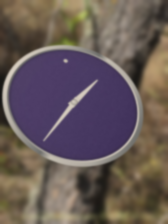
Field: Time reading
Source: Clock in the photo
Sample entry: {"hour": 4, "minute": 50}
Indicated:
{"hour": 1, "minute": 37}
